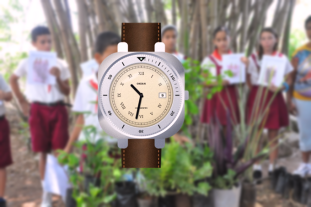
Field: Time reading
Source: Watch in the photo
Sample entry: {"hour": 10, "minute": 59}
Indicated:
{"hour": 10, "minute": 32}
